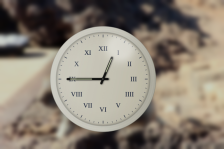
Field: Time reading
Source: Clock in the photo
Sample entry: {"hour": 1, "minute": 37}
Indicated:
{"hour": 12, "minute": 45}
